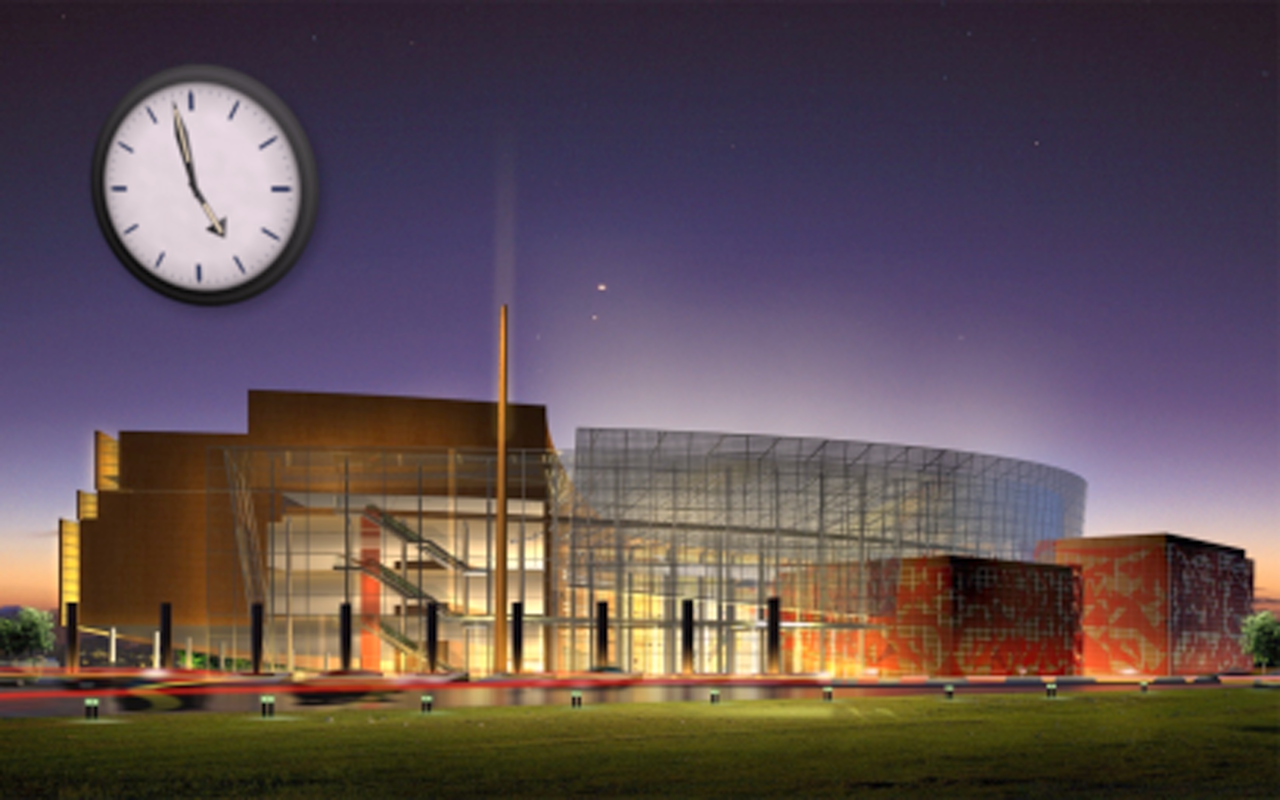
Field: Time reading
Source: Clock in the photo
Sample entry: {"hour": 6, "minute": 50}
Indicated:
{"hour": 4, "minute": 58}
